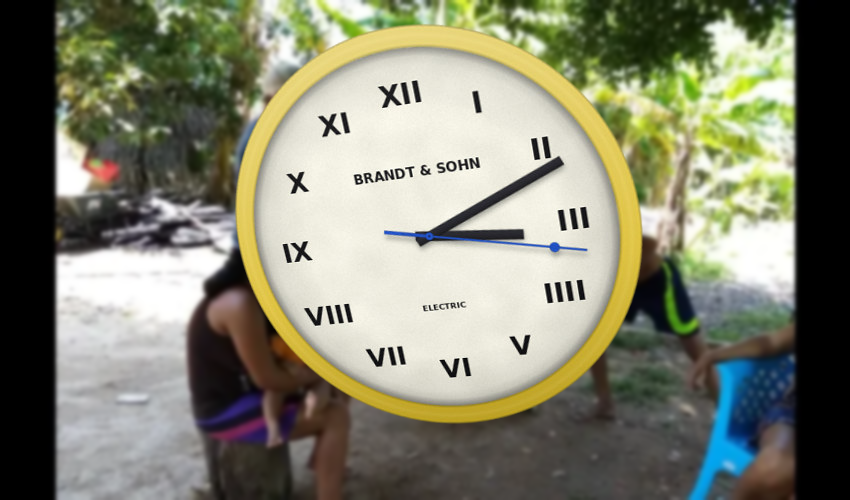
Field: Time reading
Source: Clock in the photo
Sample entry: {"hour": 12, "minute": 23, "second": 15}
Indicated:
{"hour": 3, "minute": 11, "second": 17}
